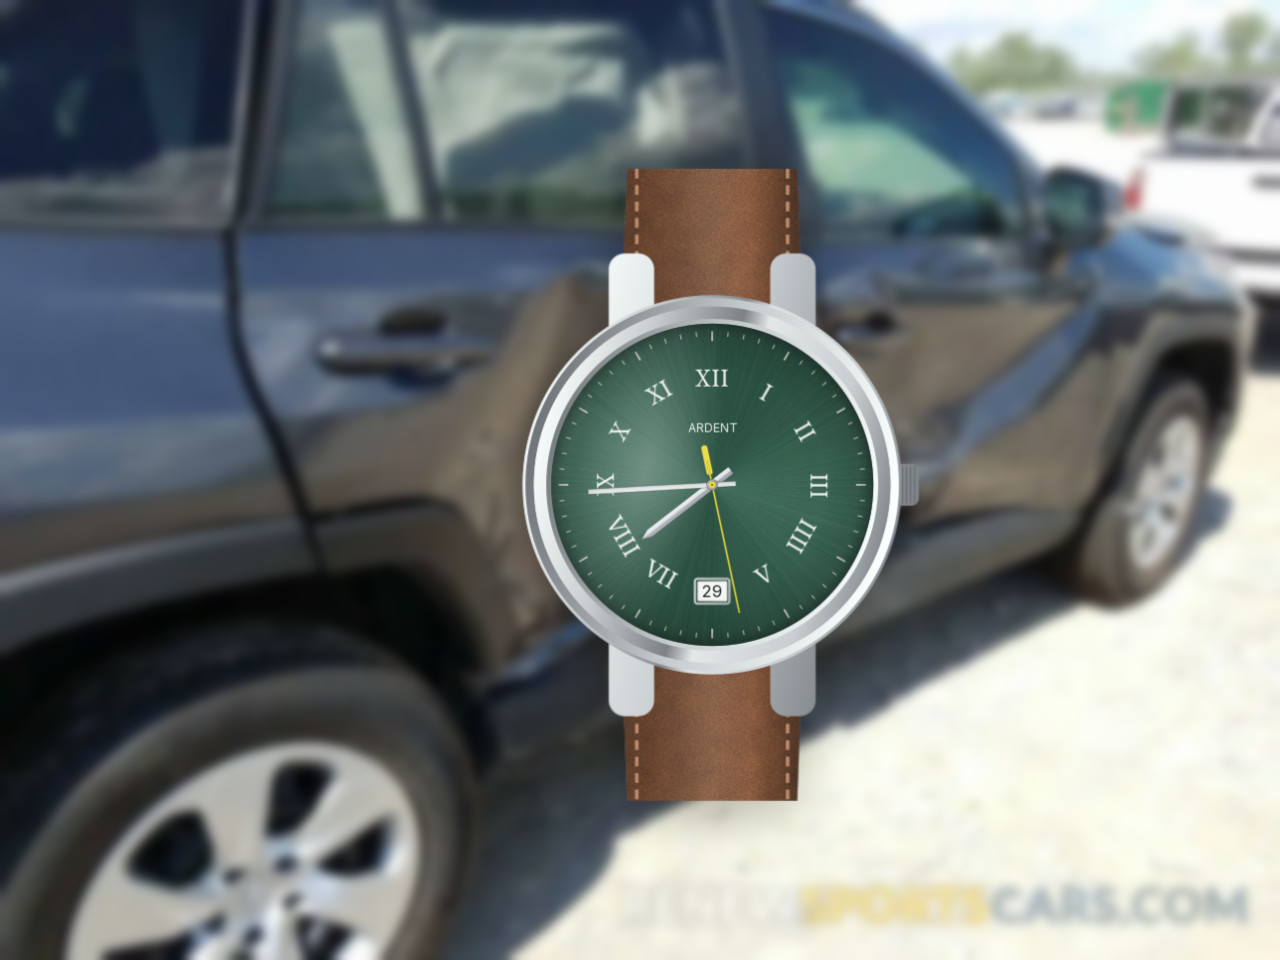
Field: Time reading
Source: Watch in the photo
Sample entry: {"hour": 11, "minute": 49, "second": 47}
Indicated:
{"hour": 7, "minute": 44, "second": 28}
